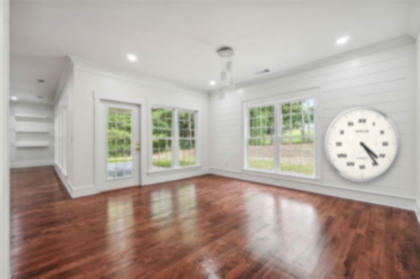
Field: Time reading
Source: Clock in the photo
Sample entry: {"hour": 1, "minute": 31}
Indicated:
{"hour": 4, "minute": 24}
